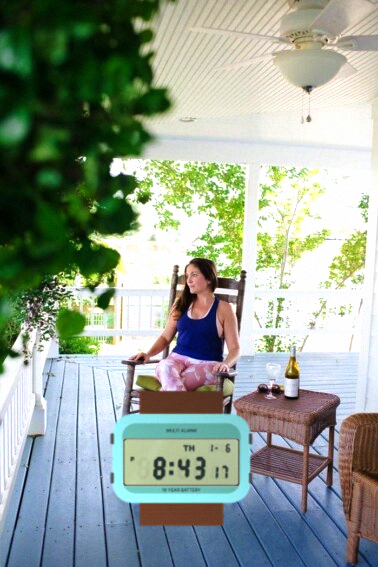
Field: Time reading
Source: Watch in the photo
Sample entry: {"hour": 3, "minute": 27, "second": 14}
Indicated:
{"hour": 8, "minute": 43, "second": 17}
